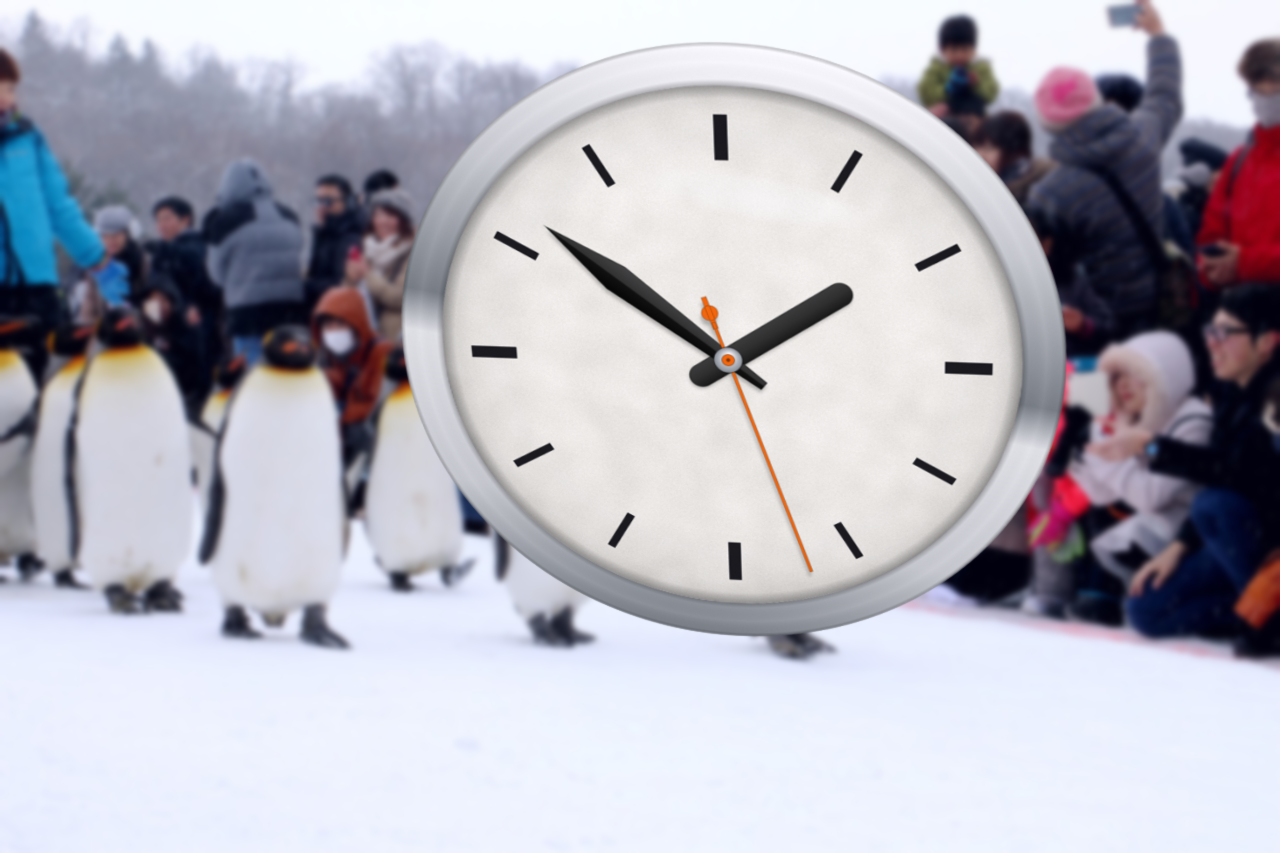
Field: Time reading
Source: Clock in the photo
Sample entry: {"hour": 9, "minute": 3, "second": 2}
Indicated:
{"hour": 1, "minute": 51, "second": 27}
